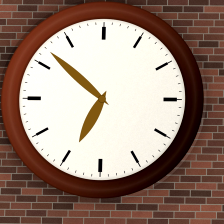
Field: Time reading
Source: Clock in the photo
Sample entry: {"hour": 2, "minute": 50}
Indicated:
{"hour": 6, "minute": 52}
